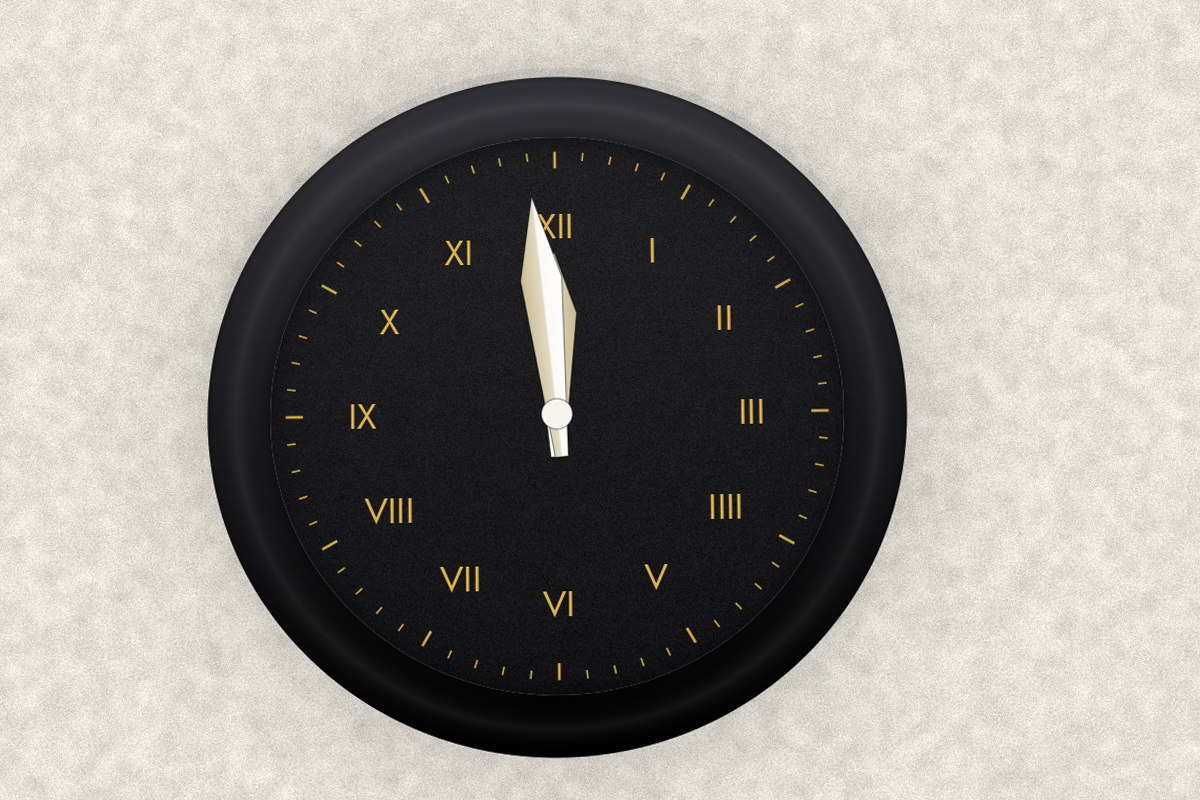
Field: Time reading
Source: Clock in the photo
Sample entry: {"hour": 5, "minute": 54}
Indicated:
{"hour": 11, "minute": 59}
